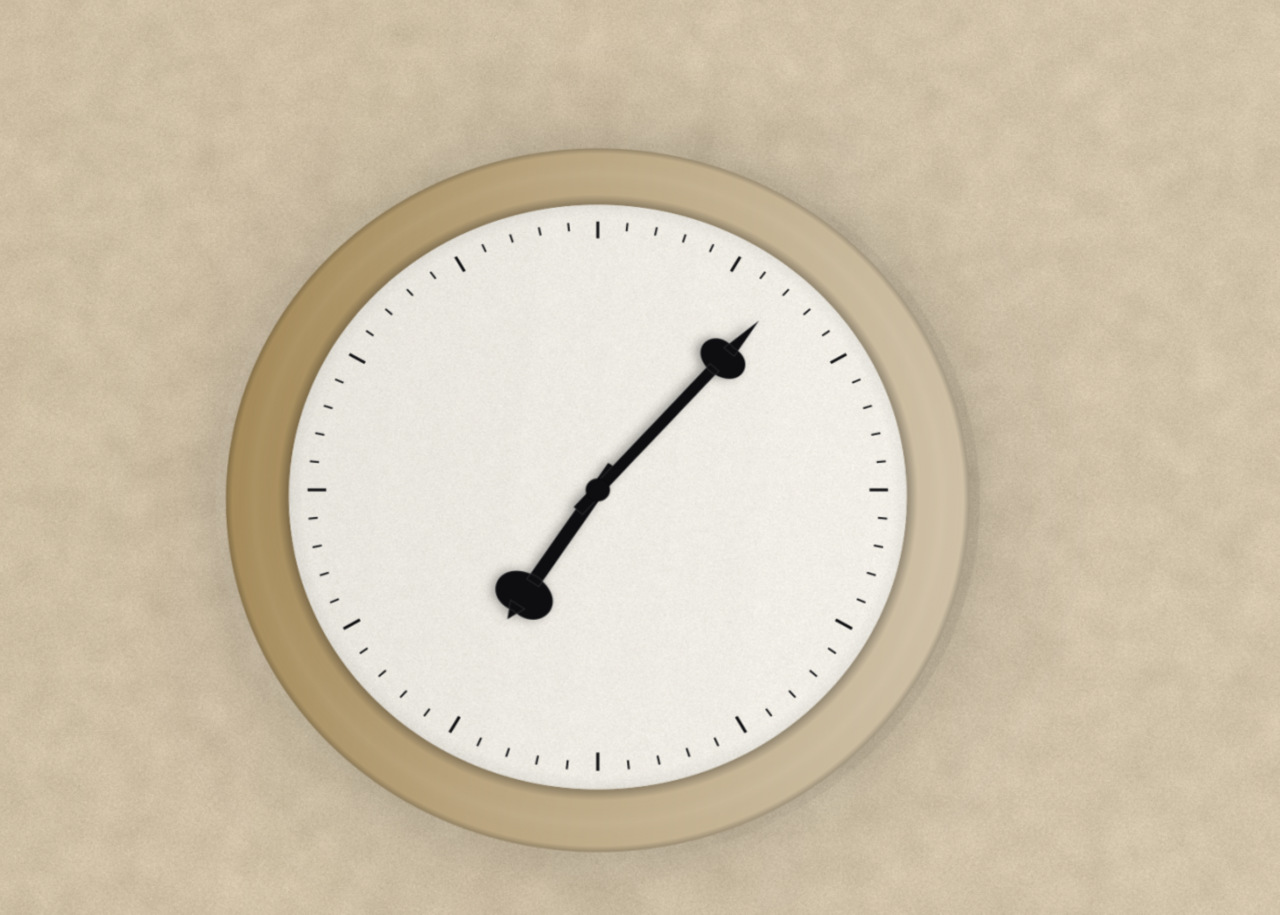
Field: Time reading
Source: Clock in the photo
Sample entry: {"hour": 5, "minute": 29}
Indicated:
{"hour": 7, "minute": 7}
